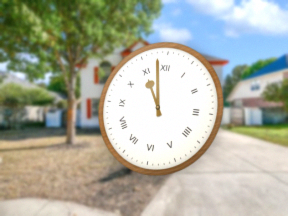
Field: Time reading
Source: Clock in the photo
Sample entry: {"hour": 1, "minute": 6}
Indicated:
{"hour": 10, "minute": 58}
